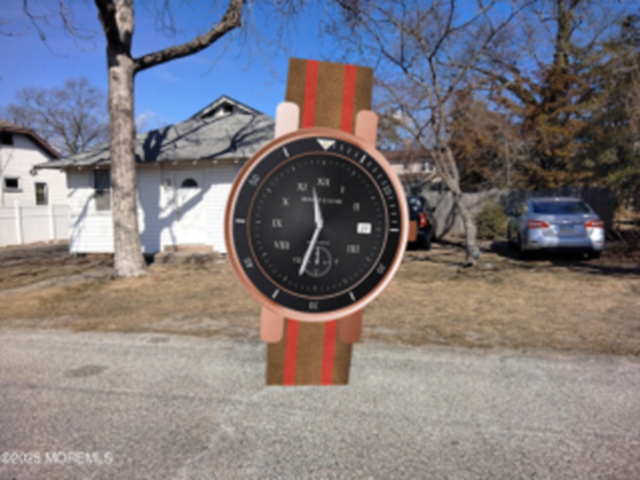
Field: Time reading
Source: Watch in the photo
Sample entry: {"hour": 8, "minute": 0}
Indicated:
{"hour": 11, "minute": 33}
